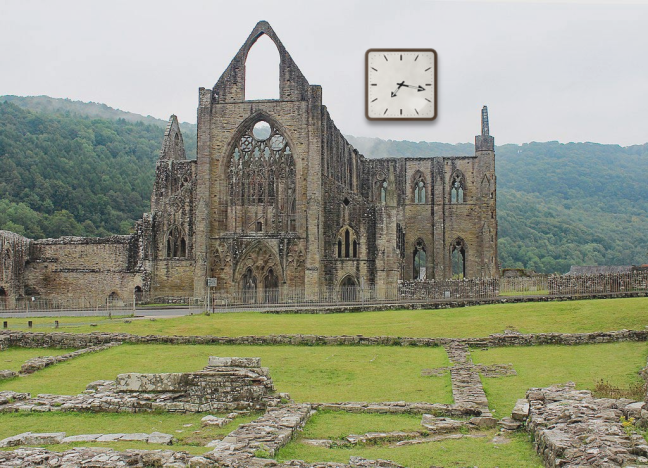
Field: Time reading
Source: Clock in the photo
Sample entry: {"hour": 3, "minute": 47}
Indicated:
{"hour": 7, "minute": 17}
